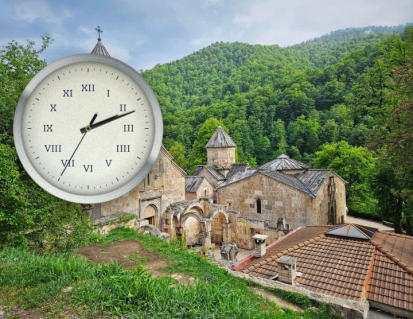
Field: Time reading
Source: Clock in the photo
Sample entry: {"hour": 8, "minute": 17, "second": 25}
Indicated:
{"hour": 2, "minute": 11, "second": 35}
